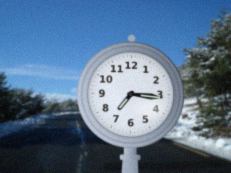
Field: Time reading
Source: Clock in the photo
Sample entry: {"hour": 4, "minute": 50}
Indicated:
{"hour": 7, "minute": 16}
